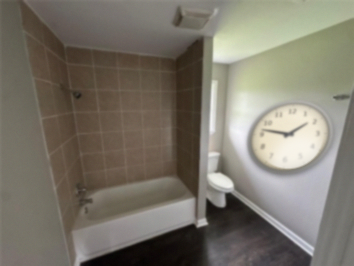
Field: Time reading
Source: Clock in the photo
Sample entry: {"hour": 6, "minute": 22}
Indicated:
{"hour": 1, "minute": 47}
